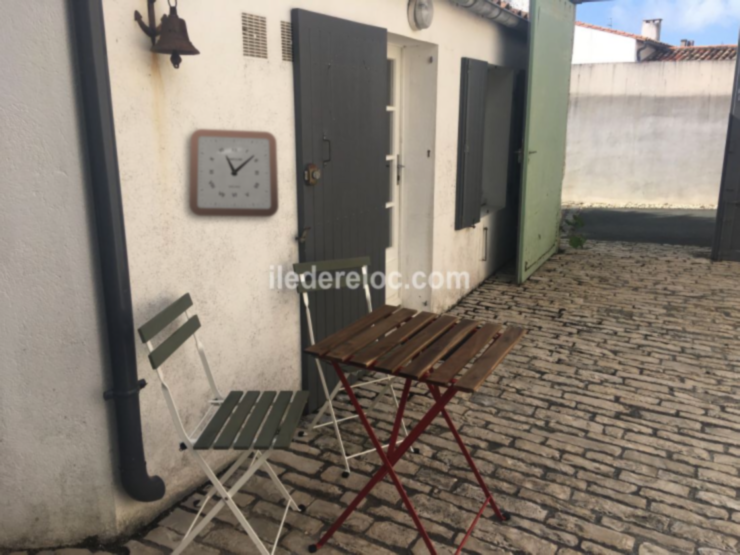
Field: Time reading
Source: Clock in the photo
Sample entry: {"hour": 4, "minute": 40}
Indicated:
{"hour": 11, "minute": 8}
